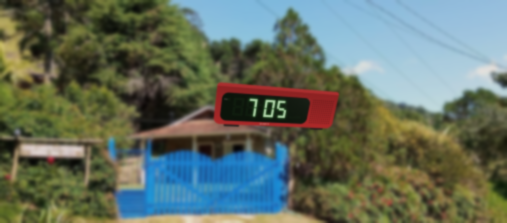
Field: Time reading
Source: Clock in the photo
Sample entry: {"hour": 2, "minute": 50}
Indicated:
{"hour": 7, "minute": 5}
